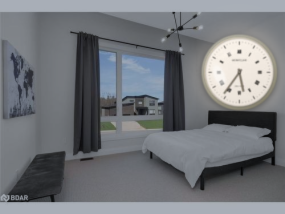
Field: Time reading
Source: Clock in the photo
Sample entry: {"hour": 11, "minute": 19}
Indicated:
{"hour": 5, "minute": 36}
